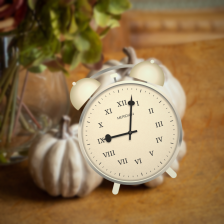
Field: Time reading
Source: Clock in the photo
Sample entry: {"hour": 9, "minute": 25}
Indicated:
{"hour": 9, "minute": 3}
